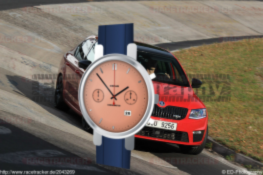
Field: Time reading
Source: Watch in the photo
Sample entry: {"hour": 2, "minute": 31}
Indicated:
{"hour": 1, "minute": 53}
